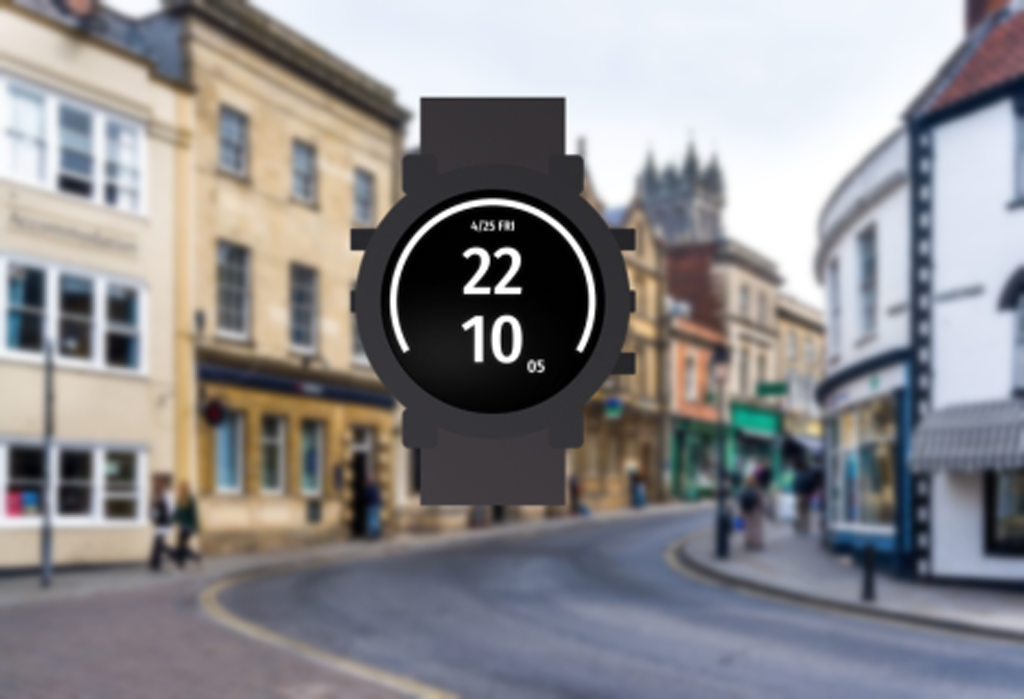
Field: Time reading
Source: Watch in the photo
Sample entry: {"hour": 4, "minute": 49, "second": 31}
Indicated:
{"hour": 22, "minute": 10, "second": 5}
